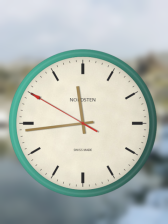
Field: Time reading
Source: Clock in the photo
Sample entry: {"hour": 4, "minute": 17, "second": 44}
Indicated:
{"hour": 11, "minute": 43, "second": 50}
